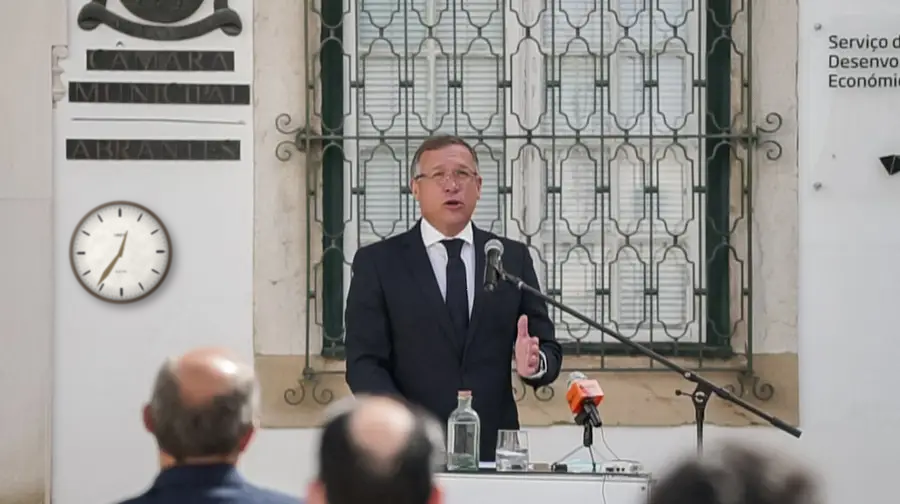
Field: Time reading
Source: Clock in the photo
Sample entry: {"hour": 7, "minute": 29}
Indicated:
{"hour": 12, "minute": 36}
